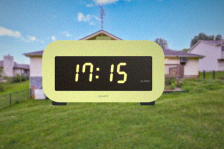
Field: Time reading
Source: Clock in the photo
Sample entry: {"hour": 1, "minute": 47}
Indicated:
{"hour": 17, "minute": 15}
